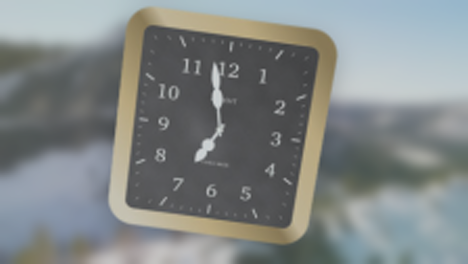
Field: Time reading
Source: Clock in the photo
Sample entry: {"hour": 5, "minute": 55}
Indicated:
{"hour": 6, "minute": 58}
